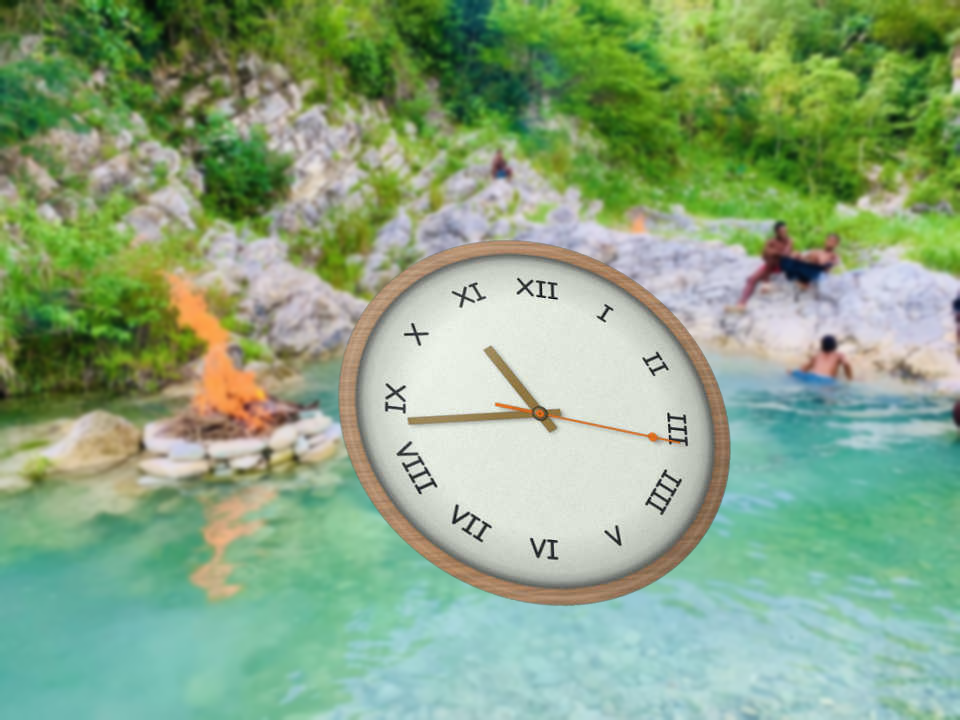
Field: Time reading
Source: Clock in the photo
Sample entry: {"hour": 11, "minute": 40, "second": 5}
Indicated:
{"hour": 10, "minute": 43, "second": 16}
